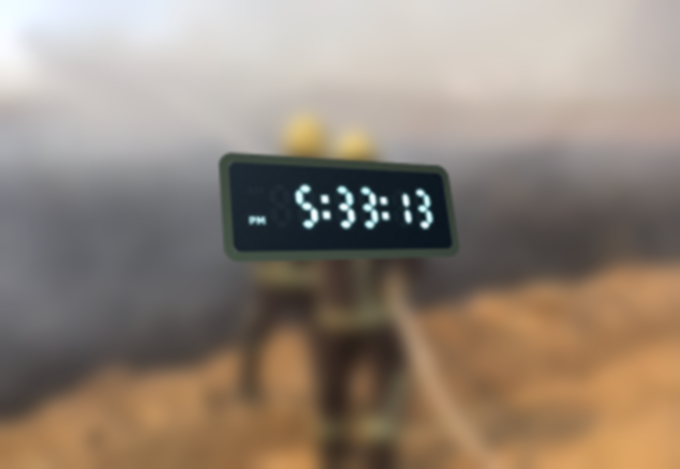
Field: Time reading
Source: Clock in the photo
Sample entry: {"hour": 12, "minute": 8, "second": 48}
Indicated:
{"hour": 5, "minute": 33, "second": 13}
